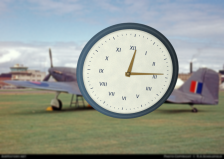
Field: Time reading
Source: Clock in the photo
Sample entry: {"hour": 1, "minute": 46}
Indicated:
{"hour": 12, "minute": 14}
